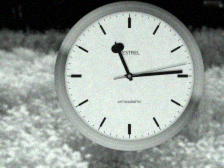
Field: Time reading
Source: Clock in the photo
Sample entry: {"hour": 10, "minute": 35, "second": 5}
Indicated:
{"hour": 11, "minute": 14, "second": 13}
